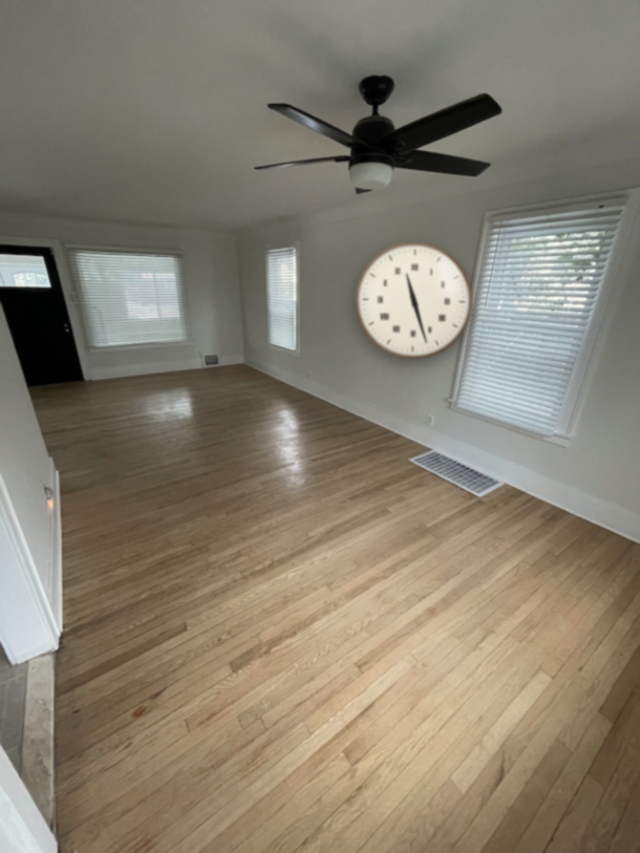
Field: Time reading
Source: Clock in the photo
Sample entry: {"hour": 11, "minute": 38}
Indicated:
{"hour": 11, "minute": 27}
